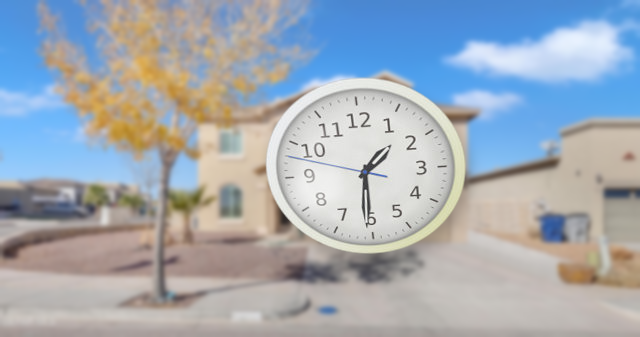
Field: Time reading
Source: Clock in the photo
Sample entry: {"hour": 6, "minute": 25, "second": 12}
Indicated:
{"hour": 1, "minute": 30, "second": 48}
